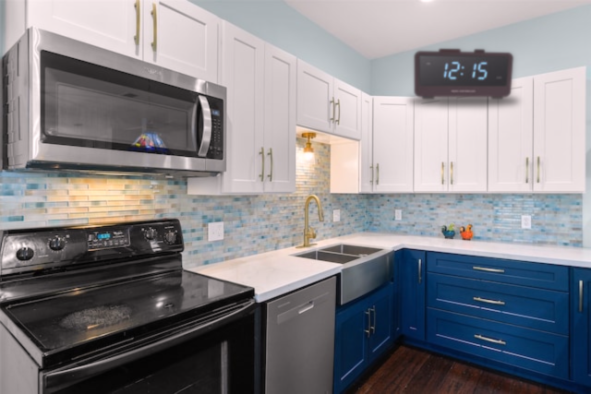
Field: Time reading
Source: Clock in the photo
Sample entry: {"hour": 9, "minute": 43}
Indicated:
{"hour": 12, "minute": 15}
